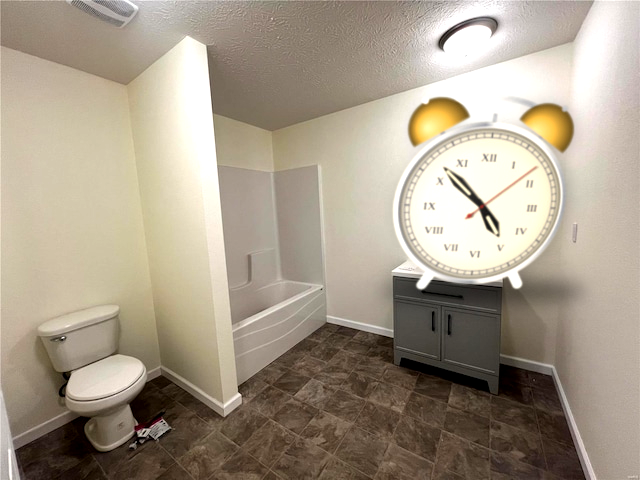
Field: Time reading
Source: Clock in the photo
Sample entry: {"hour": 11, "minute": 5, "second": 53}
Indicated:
{"hour": 4, "minute": 52, "second": 8}
